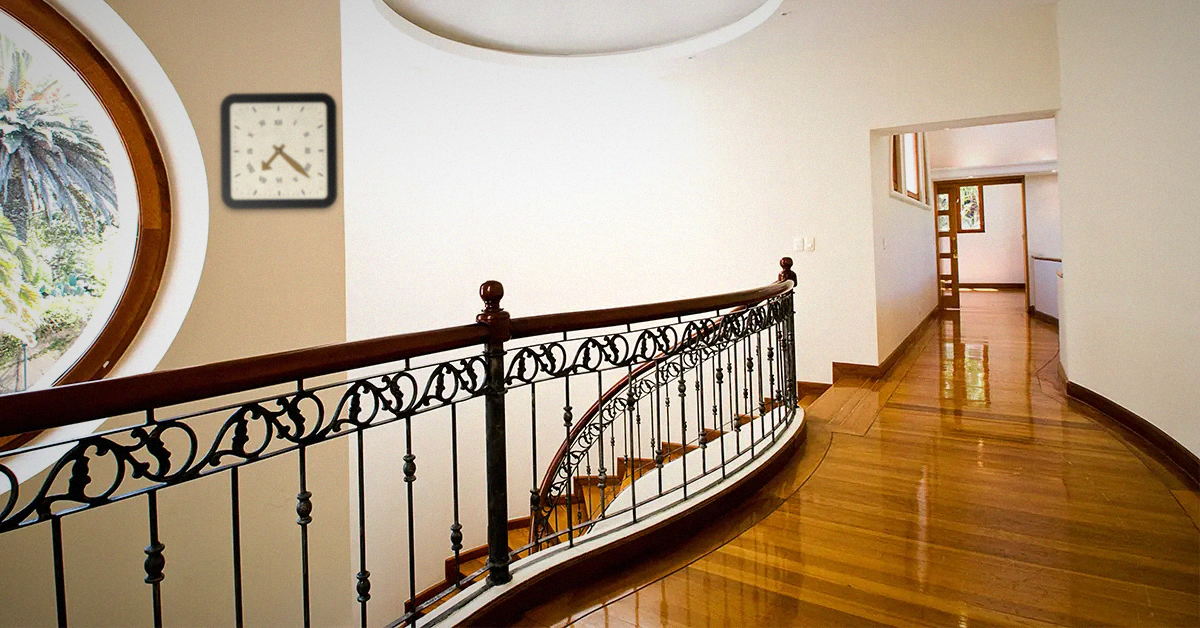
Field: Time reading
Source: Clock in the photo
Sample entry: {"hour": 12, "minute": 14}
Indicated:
{"hour": 7, "minute": 22}
